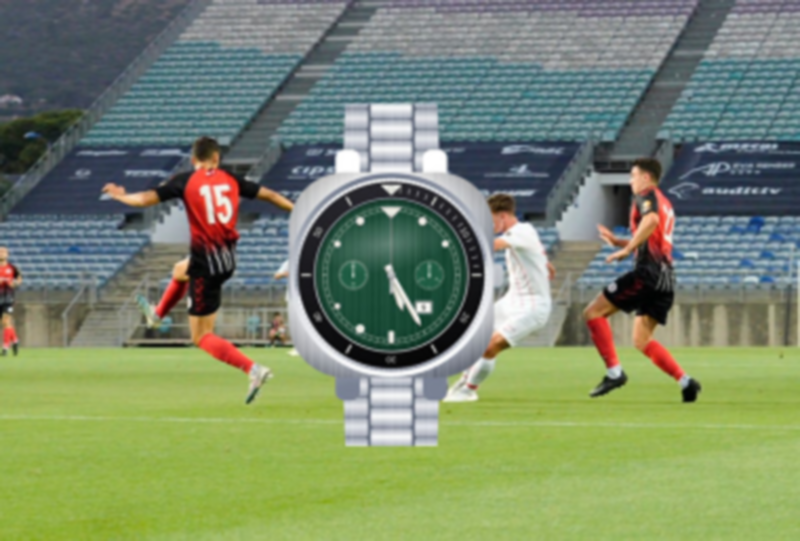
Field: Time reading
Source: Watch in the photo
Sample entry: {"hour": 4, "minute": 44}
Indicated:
{"hour": 5, "minute": 25}
